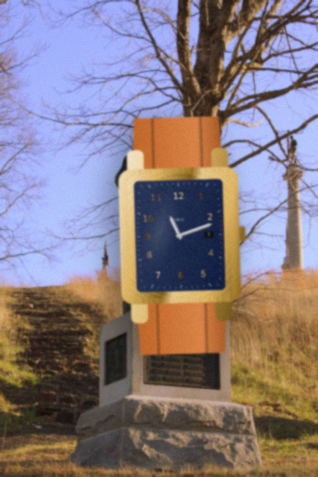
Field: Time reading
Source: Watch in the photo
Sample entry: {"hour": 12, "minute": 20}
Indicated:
{"hour": 11, "minute": 12}
